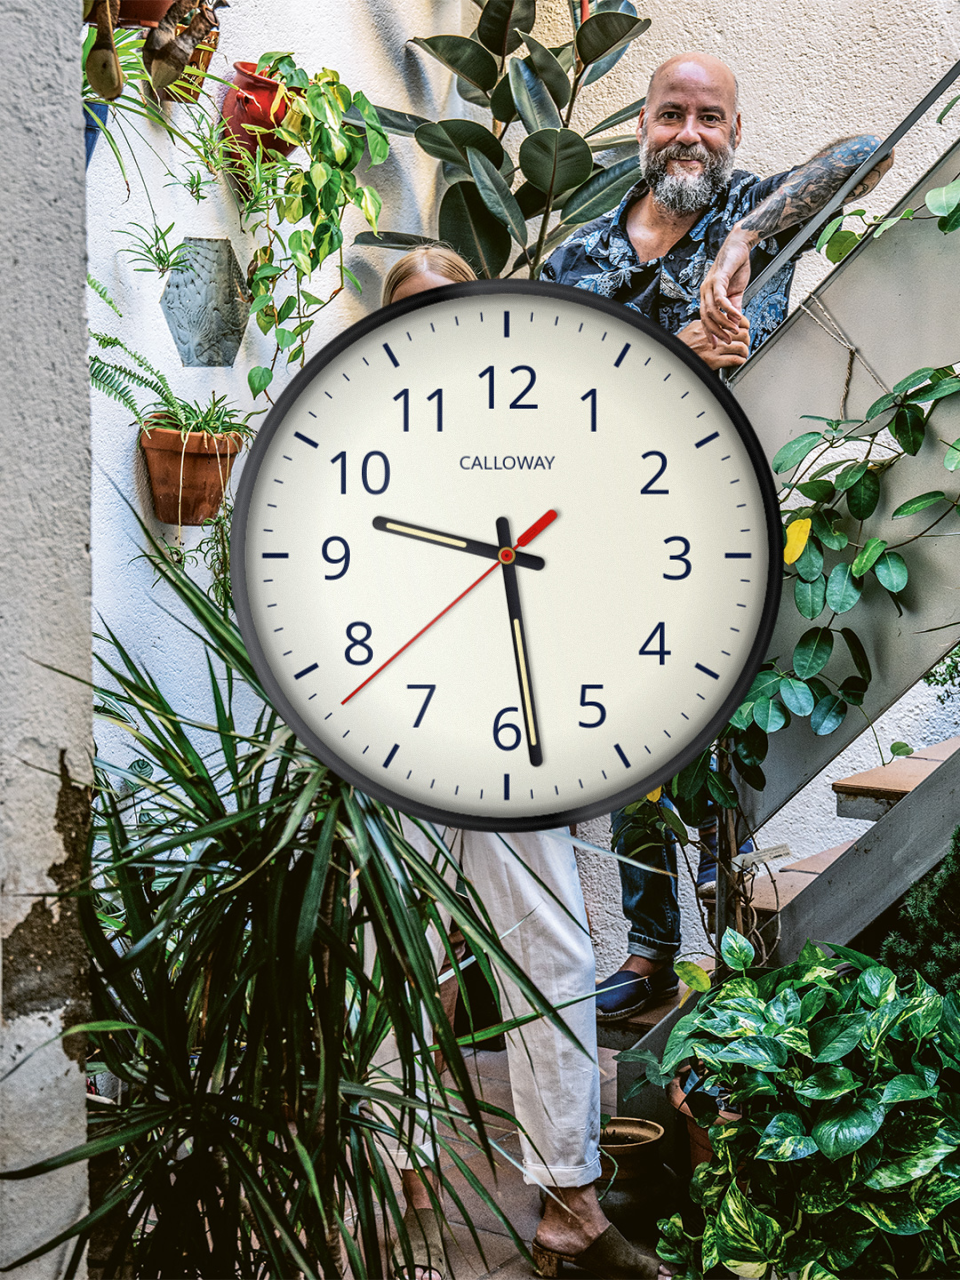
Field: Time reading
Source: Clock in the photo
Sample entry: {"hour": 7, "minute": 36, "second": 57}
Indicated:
{"hour": 9, "minute": 28, "second": 38}
